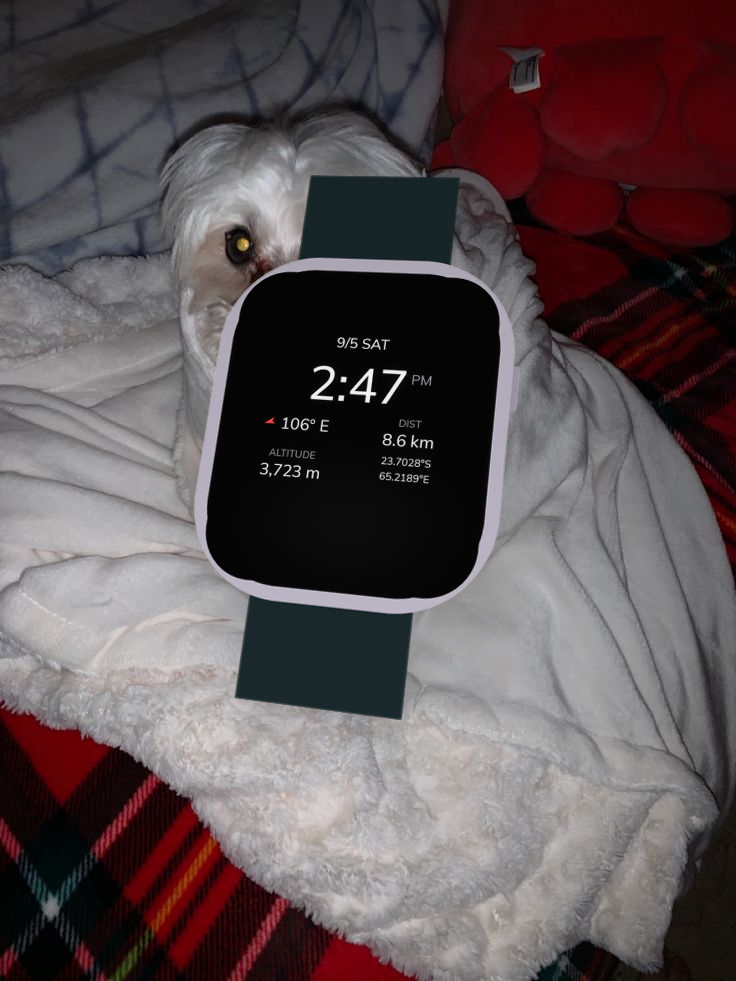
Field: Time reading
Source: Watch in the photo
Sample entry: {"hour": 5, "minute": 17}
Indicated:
{"hour": 2, "minute": 47}
